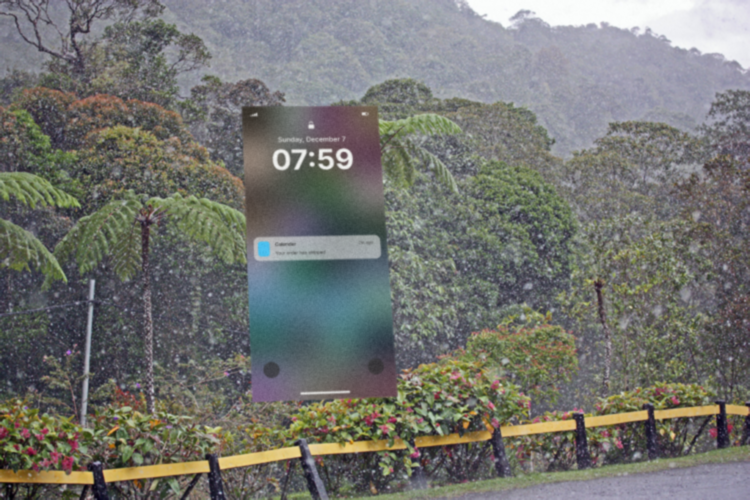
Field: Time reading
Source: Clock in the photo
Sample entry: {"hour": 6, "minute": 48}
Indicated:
{"hour": 7, "minute": 59}
